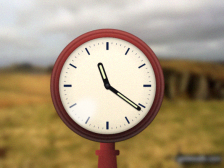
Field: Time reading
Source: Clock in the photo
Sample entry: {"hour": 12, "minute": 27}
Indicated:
{"hour": 11, "minute": 21}
